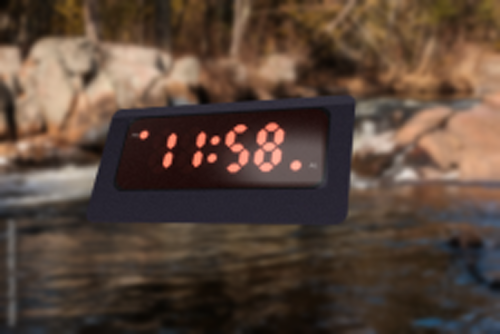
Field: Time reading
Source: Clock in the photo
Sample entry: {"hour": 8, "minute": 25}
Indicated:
{"hour": 11, "minute": 58}
